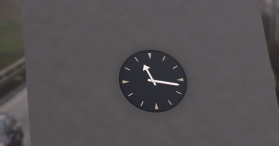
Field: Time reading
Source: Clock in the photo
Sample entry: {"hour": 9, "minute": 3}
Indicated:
{"hour": 11, "minute": 17}
